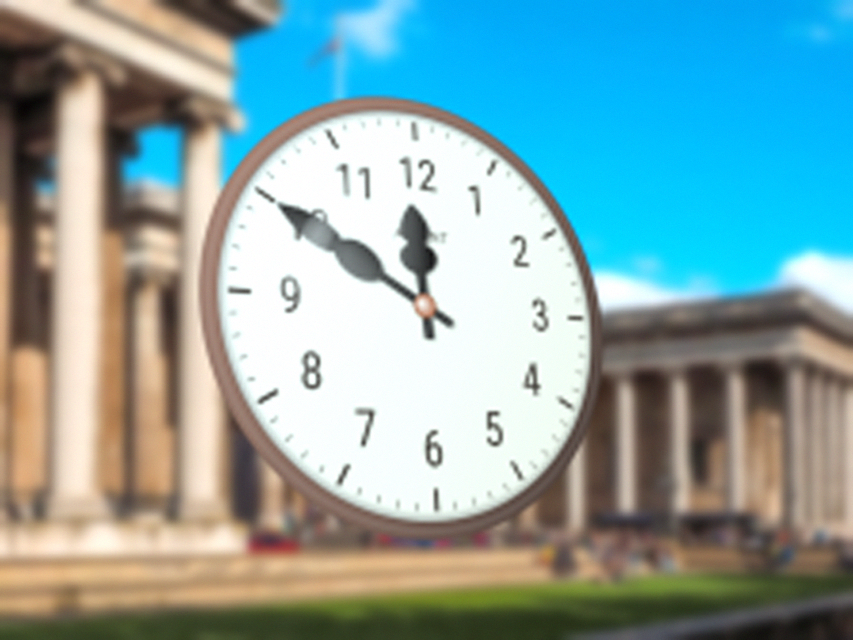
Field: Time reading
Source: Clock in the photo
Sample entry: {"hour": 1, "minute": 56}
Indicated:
{"hour": 11, "minute": 50}
